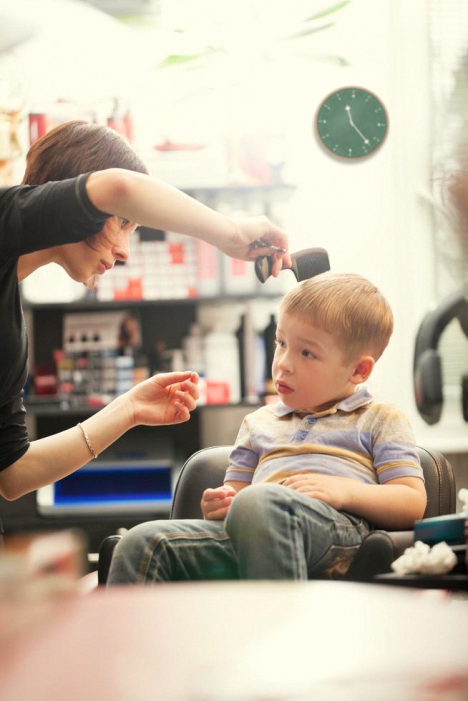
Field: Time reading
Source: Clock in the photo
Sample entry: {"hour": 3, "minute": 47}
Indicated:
{"hour": 11, "minute": 23}
